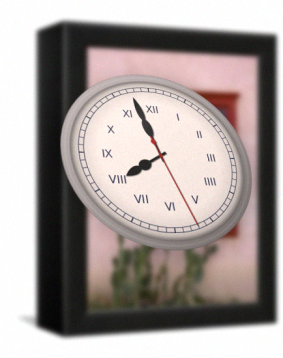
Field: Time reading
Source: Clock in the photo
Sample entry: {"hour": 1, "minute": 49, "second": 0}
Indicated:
{"hour": 7, "minute": 57, "second": 27}
